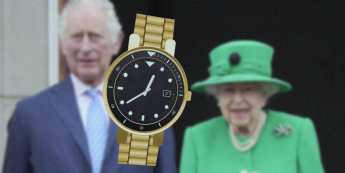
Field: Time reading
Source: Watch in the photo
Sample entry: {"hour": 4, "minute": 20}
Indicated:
{"hour": 12, "minute": 39}
